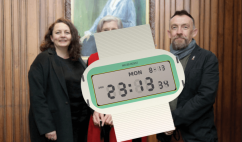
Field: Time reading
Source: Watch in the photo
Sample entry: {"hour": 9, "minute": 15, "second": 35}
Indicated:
{"hour": 23, "minute": 13, "second": 34}
